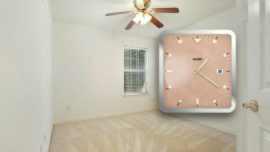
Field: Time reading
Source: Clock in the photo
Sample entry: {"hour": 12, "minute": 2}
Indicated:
{"hour": 1, "minute": 21}
